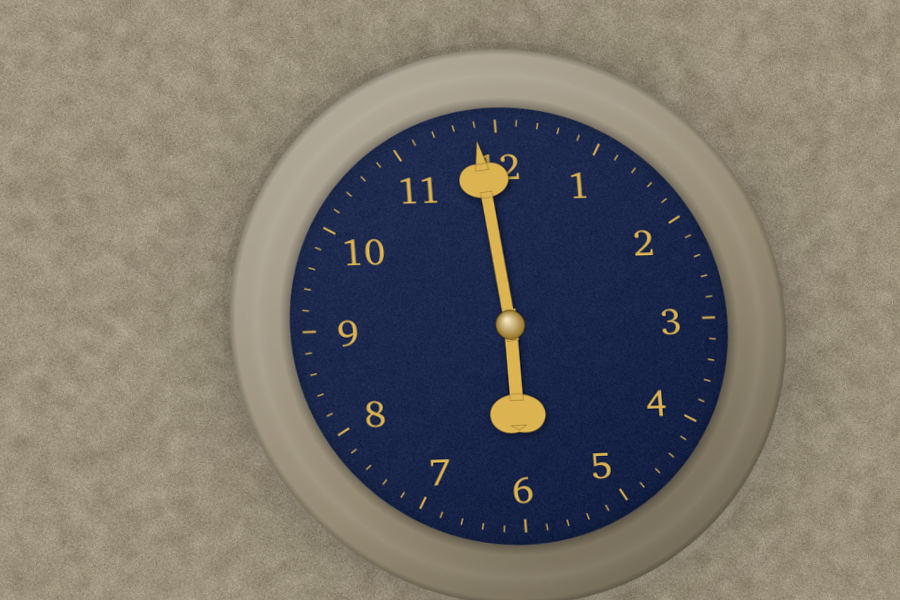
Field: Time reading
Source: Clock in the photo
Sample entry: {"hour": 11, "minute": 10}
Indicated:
{"hour": 5, "minute": 59}
